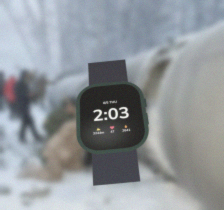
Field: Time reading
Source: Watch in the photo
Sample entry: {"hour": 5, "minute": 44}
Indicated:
{"hour": 2, "minute": 3}
